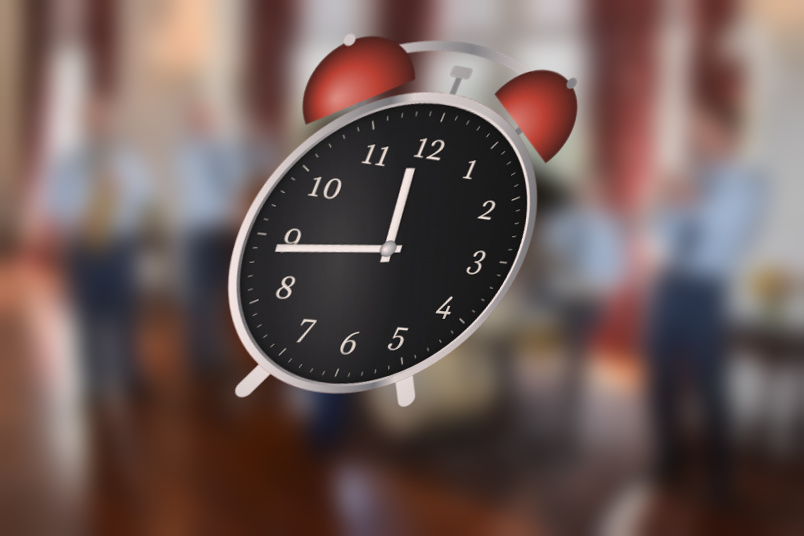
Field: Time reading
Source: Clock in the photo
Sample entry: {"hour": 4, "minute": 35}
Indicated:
{"hour": 11, "minute": 44}
